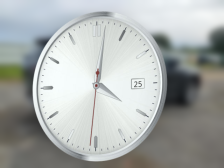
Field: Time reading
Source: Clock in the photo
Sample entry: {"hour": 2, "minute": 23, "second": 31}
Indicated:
{"hour": 4, "minute": 1, "second": 31}
